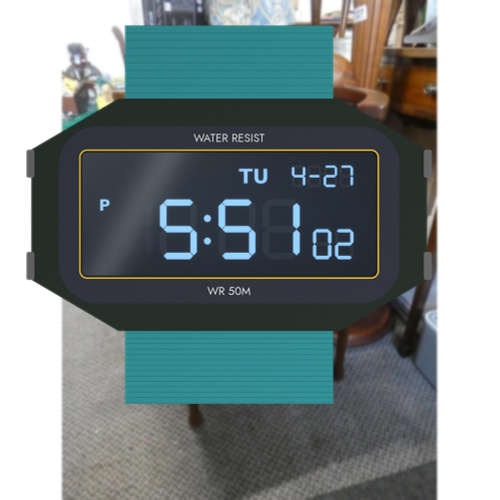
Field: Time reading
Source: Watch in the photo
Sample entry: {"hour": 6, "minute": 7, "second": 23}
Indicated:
{"hour": 5, "minute": 51, "second": 2}
